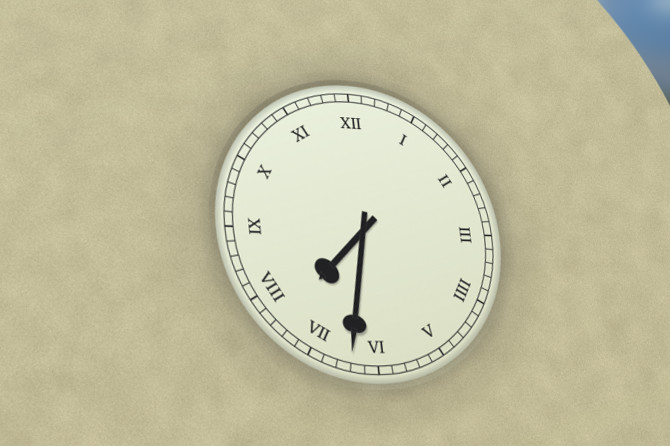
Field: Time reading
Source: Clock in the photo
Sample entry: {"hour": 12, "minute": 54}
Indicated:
{"hour": 7, "minute": 32}
